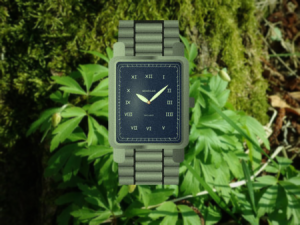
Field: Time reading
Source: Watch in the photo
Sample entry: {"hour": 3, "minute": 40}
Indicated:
{"hour": 10, "minute": 8}
